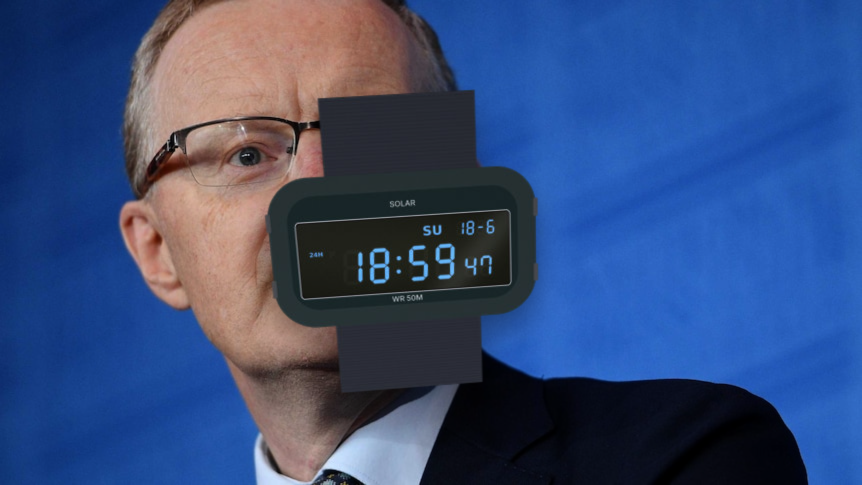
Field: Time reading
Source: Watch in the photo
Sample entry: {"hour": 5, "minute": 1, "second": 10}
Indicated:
{"hour": 18, "minute": 59, "second": 47}
